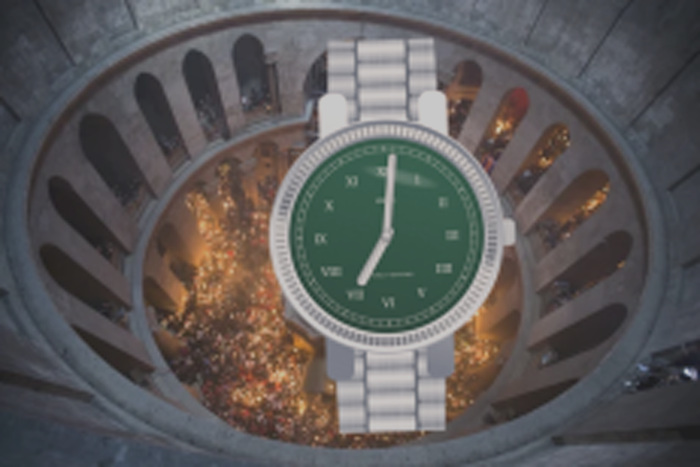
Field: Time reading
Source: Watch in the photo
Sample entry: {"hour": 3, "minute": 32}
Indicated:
{"hour": 7, "minute": 1}
